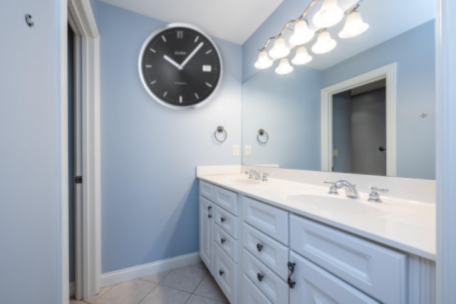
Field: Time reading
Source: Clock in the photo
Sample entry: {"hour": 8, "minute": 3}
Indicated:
{"hour": 10, "minute": 7}
